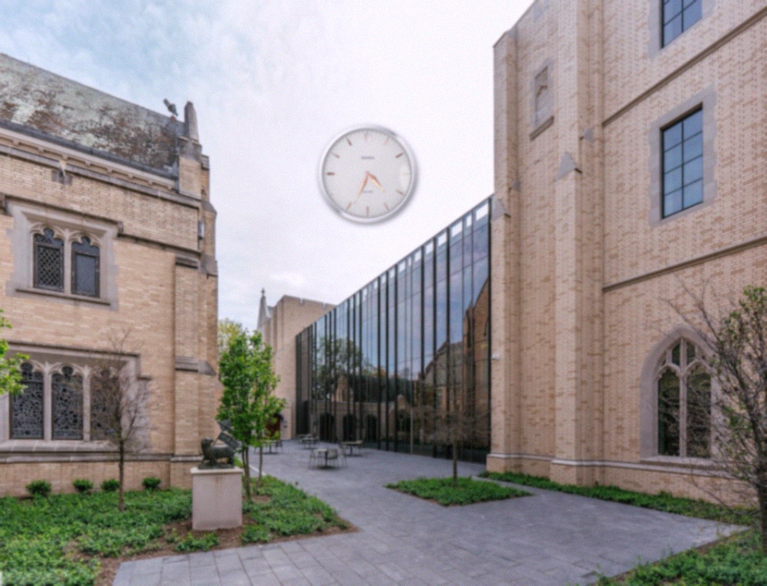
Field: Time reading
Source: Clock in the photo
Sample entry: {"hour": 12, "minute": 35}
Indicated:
{"hour": 4, "minute": 34}
